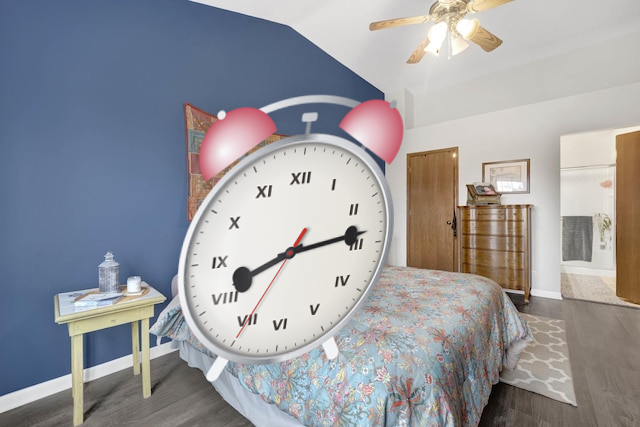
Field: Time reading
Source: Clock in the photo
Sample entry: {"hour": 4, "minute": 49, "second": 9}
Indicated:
{"hour": 8, "minute": 13, "second": 35}
